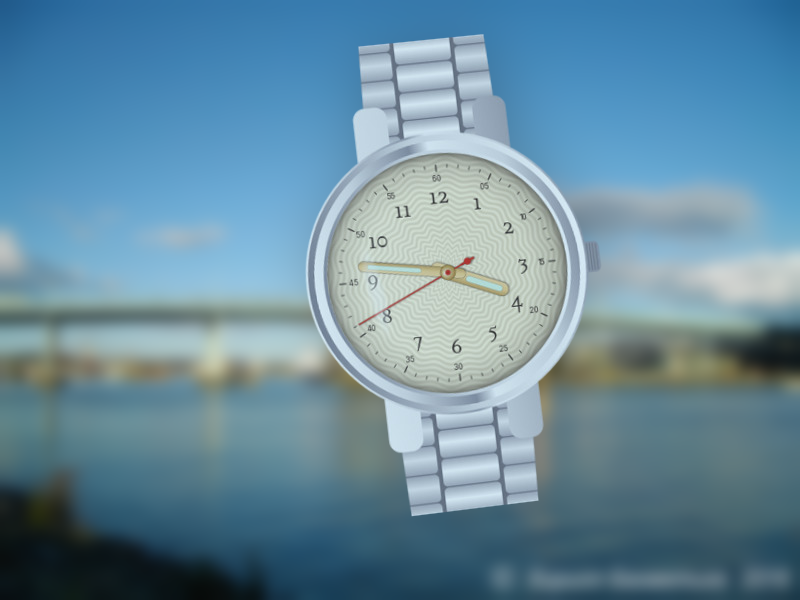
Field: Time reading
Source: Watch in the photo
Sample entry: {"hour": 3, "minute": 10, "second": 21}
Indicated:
{"hour": 3, "minute": 46, "second": 41}
